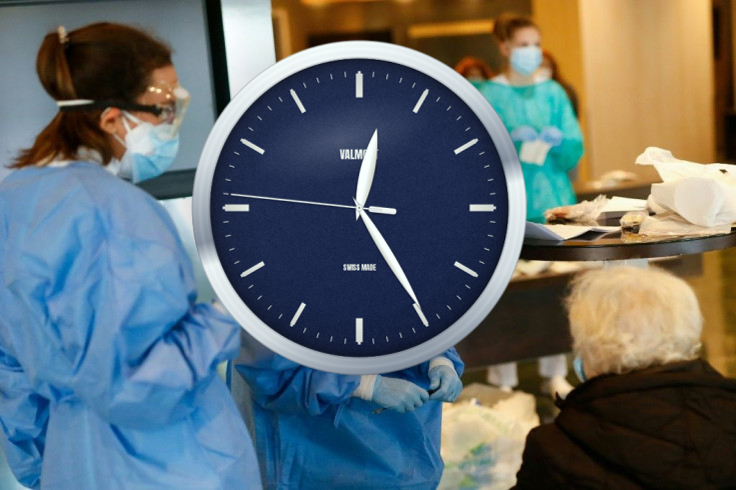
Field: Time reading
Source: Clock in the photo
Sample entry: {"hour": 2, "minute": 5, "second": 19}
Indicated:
{"hour": 12, "minute": 24, "second": 46}
